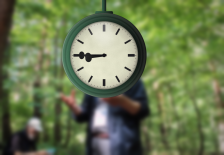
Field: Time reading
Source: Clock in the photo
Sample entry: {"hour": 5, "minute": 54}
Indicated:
{"hour": 8, "minute": 45}
